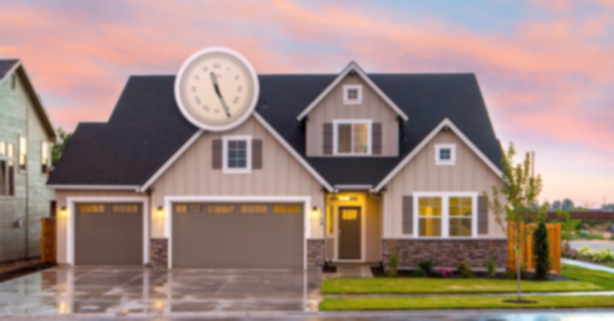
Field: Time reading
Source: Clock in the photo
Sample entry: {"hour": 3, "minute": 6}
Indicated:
{"hour": 11, "minute": 26}
